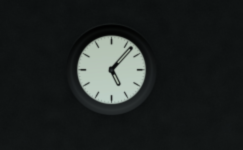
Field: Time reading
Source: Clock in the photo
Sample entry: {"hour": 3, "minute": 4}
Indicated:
{"hour": 5, "minute": 7}
